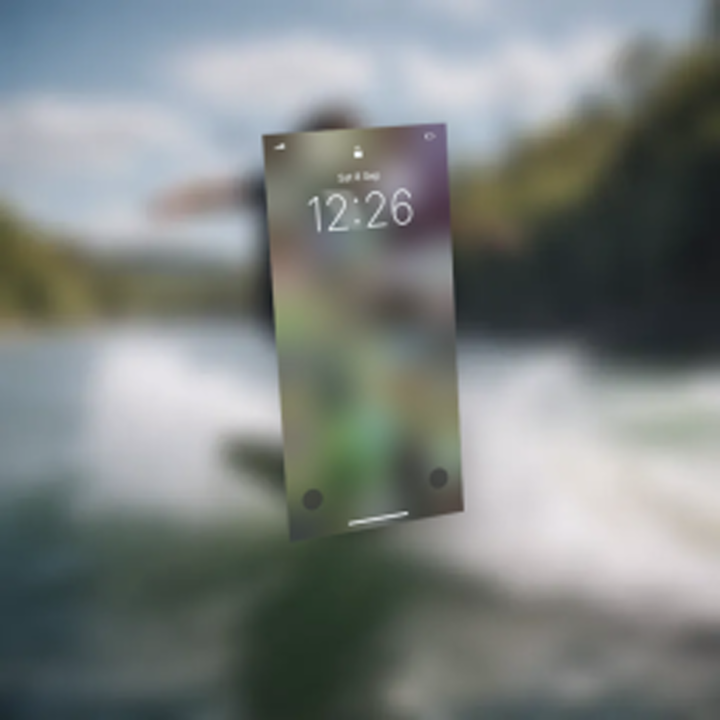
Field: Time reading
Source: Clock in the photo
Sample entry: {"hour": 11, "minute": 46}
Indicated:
{"hour": 12, "minute": 26}
